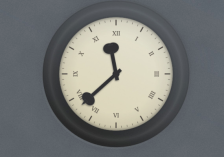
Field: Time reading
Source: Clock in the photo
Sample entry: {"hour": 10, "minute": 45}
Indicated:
{"hour": 11, "minute": 38}
